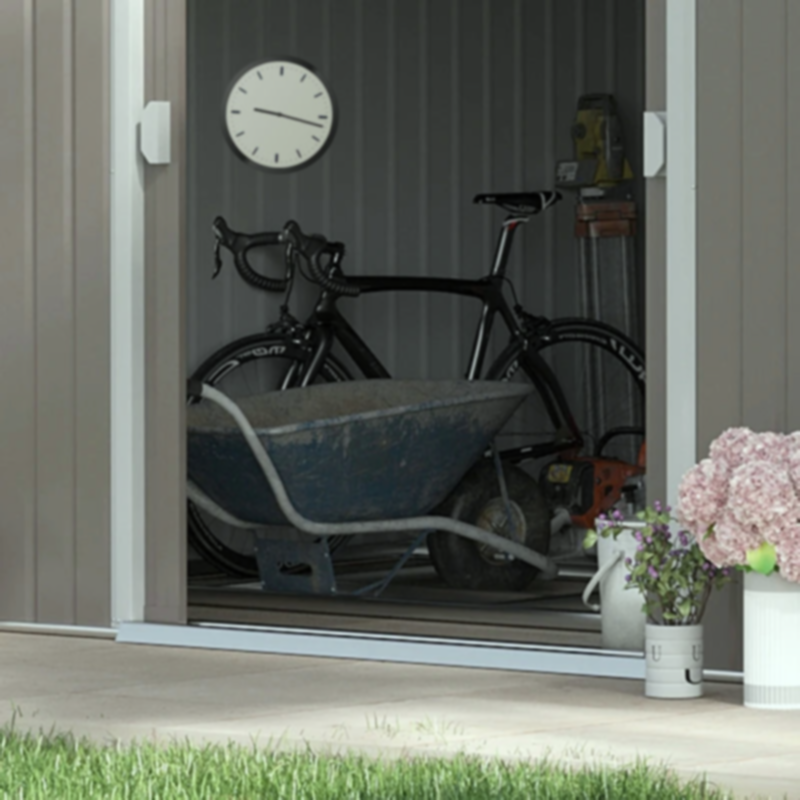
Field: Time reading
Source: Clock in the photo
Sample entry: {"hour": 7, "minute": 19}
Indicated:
{"hour": 9, "minute": 17}
